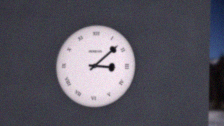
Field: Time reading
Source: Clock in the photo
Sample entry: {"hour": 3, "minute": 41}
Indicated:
{"hour": 3, "minute": 8}
